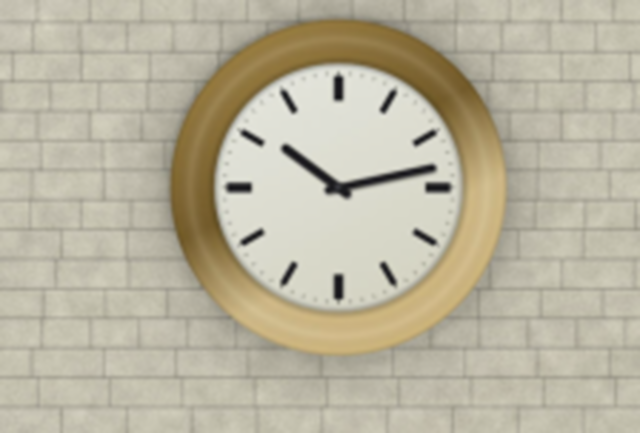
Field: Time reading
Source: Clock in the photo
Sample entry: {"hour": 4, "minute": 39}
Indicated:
{"hour": 10, "minute": 13}
